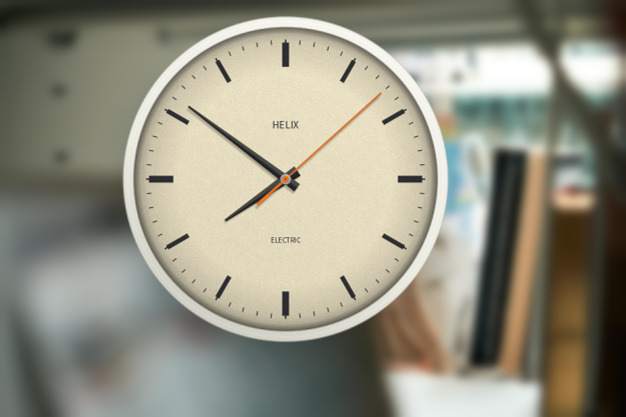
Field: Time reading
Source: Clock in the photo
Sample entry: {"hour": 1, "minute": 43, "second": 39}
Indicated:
{"hour": 7, "minute": 51, "second": 8}
